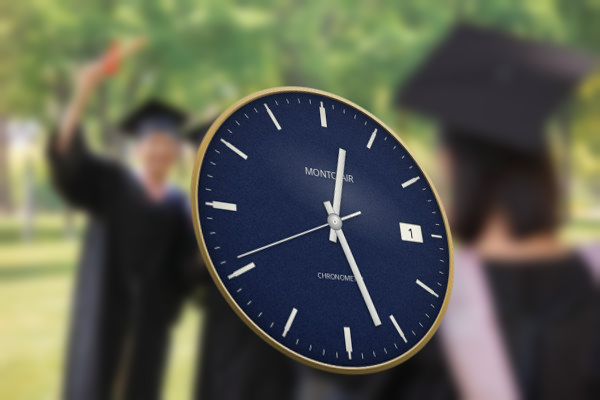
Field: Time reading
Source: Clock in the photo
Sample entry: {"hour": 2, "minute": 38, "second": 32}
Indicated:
{"hour": 12, "minute": 26, "second": 41}
